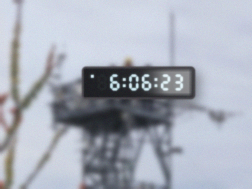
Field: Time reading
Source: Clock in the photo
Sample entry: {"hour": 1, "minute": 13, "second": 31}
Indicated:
{"hour": 6, "minute": 6, "second": 23}
